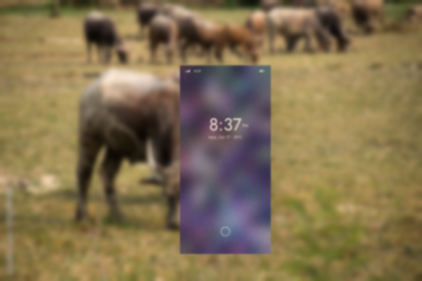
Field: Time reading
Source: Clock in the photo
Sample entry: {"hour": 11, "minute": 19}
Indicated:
{"hour": 8, "minute": 37}
